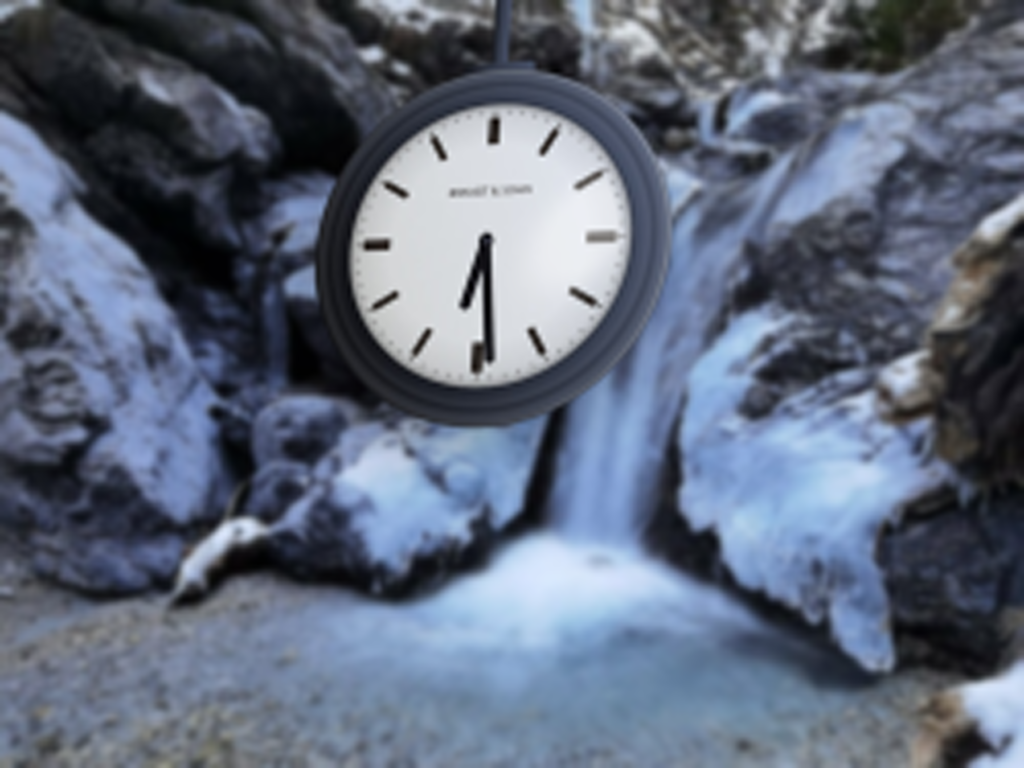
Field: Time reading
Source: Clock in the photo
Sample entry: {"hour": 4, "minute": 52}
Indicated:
{"hour": 6, "minute": 29}
